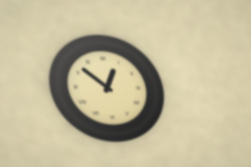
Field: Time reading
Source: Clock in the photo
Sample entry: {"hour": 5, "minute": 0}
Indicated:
{"hour": 12, "minute": 52}
